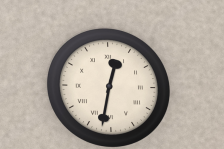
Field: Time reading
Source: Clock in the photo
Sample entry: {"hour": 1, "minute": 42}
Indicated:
{"hour": 12, "minute": 32}
